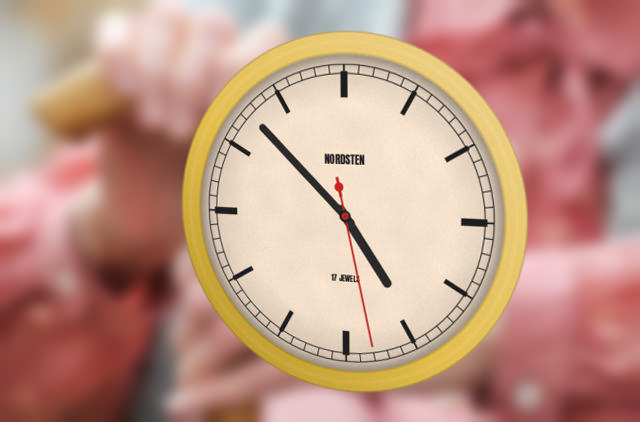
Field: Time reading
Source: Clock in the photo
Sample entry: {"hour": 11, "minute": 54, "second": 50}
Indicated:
{"hour": 4, "minute": 52, "second": 28}
